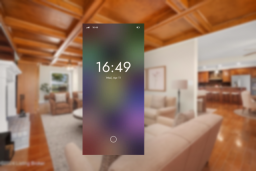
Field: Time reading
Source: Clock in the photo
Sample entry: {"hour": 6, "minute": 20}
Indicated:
{"hour": 16, "minute": 49}
